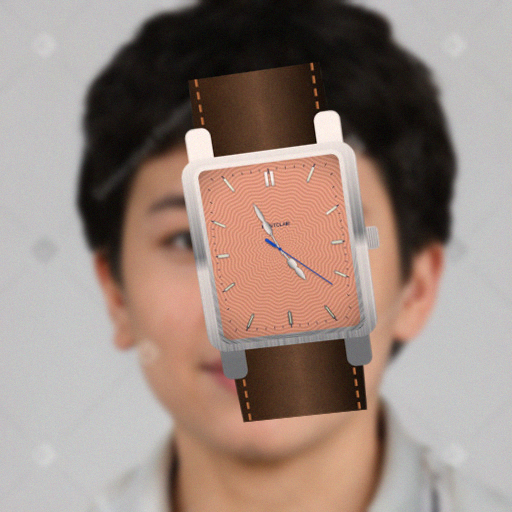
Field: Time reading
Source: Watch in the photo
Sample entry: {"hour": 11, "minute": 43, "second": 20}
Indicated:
{"hour": 4, "minute": 56, "second": 22}
